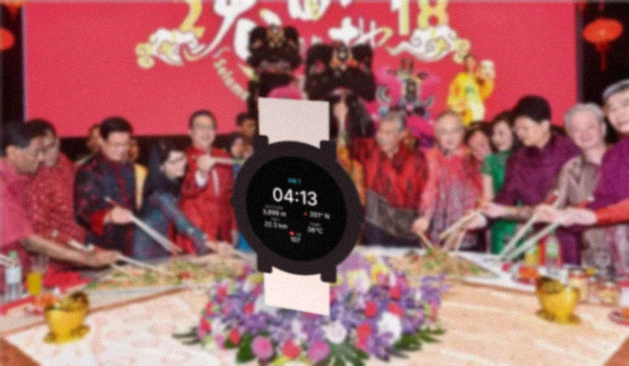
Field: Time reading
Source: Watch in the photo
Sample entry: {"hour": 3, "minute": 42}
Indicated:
{"hour": 4, "minute": 13}
